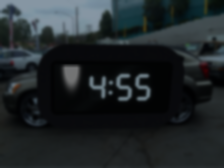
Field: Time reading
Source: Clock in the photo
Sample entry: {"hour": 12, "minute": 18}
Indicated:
{"hour": 4, "minute": 55}
